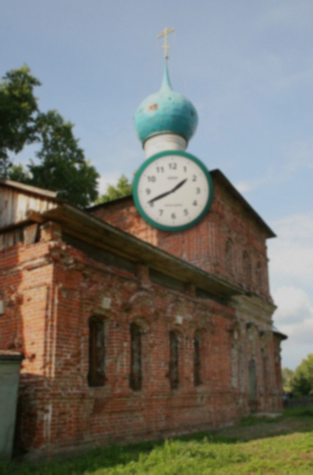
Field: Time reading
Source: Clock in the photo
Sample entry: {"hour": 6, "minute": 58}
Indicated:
{"hour": 1, "minute": 41}
